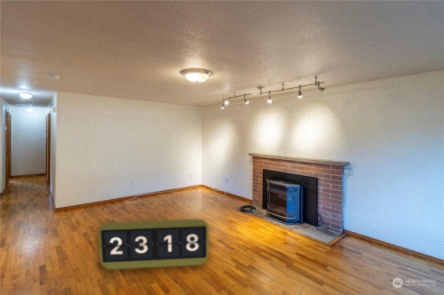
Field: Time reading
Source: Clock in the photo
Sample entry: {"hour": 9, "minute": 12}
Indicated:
{"hour": 23, "minute": 18}
